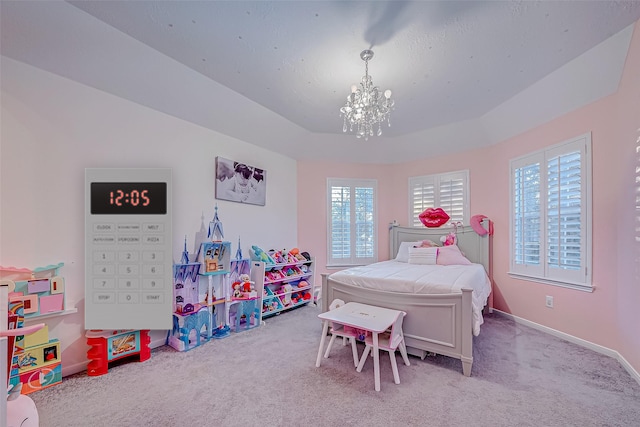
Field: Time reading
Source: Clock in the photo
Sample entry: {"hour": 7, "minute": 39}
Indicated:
{"hour": 12, "minute": 5}
